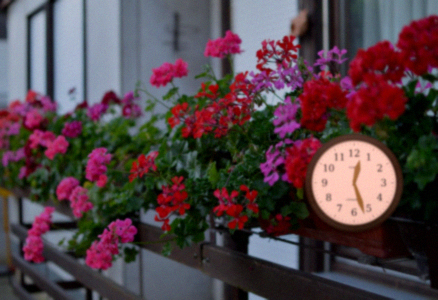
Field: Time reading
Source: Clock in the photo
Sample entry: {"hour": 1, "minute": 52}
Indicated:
{"hour": 12, "minute": 27}
